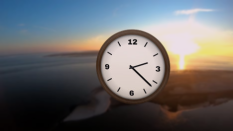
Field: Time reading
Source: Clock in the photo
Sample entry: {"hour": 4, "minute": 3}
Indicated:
{"hour": 2, "minute": 22}
